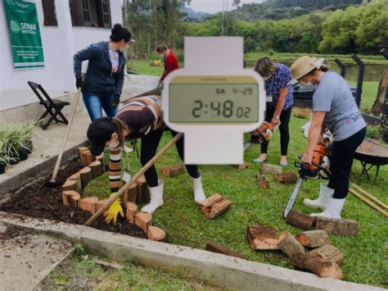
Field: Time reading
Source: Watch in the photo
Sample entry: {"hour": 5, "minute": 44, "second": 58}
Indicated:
{"hour": 2, "minute": 48, "second": 2}
